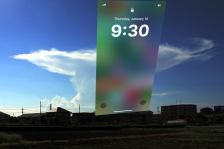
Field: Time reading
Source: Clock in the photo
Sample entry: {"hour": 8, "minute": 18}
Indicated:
{"hour": 9, "minute": 30}
